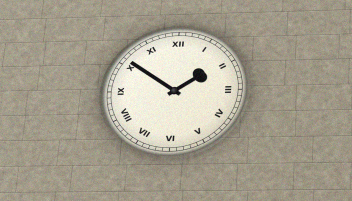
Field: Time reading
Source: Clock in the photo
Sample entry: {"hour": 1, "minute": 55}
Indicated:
{"hour": 1, "minute": 51}
